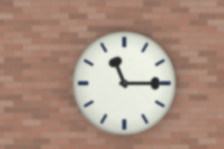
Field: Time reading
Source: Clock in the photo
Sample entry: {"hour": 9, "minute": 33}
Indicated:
{"hour": 11, "minute": 15}
